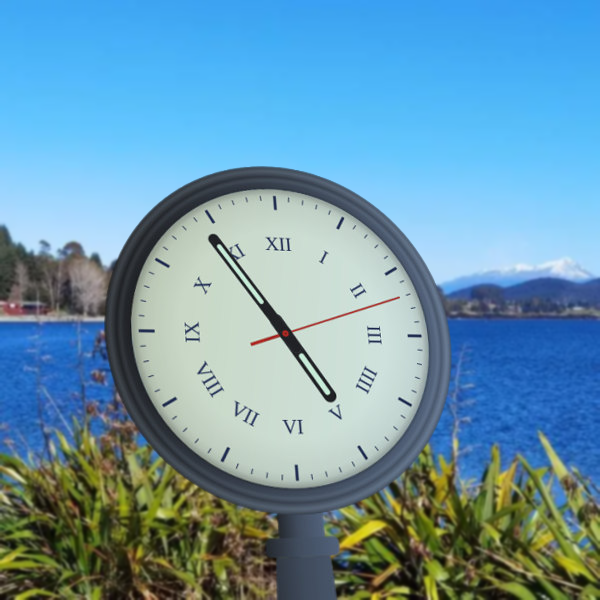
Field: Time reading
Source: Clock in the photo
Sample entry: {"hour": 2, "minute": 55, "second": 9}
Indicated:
{"hour": 4, "minute": 54, "second": 12}
